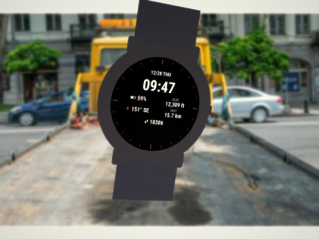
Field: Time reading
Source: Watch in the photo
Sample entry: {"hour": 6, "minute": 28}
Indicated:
{"hour": 9, "minute": 47}
